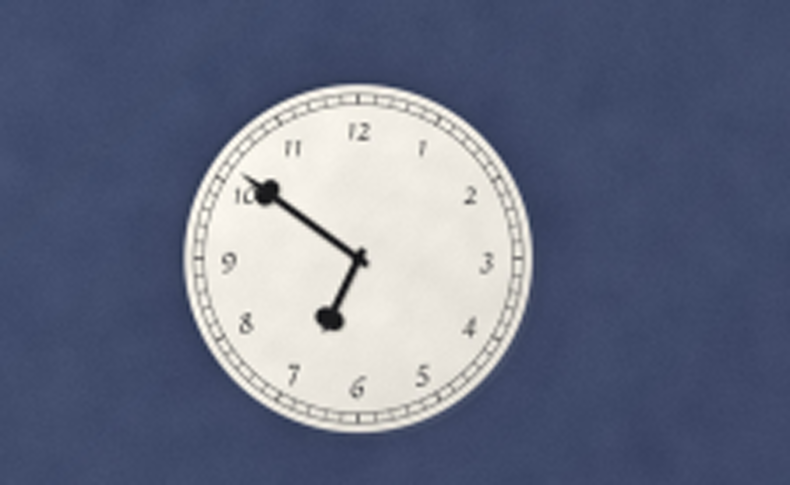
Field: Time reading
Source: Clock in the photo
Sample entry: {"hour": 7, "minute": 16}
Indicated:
{"hour": 6, "minute": 51}
